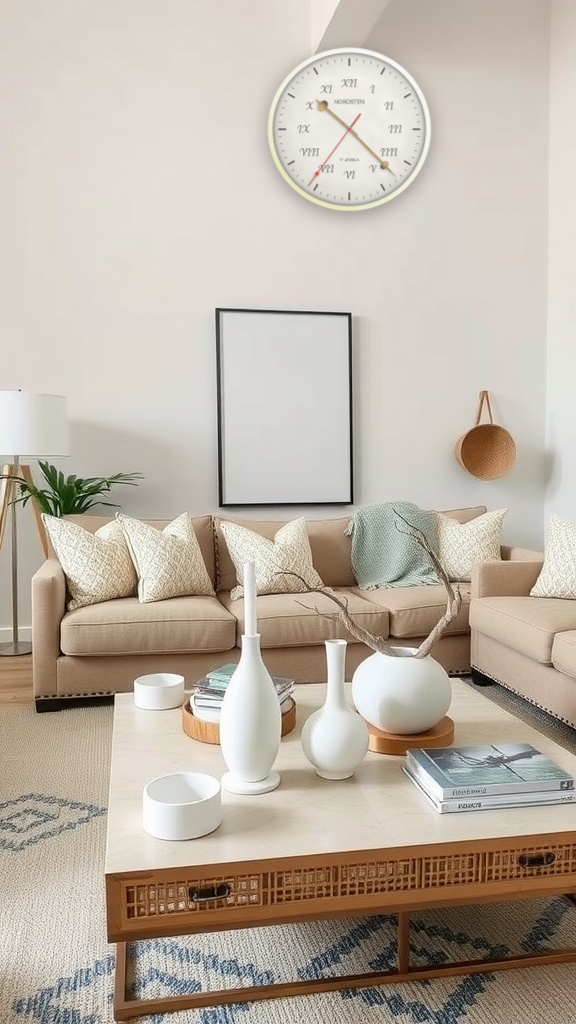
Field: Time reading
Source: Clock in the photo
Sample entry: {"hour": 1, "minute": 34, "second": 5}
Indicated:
{"hour": 10, "minute": 22, "second": 36}
